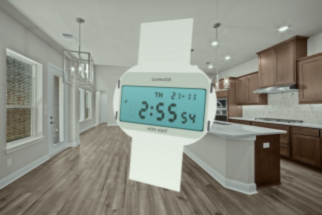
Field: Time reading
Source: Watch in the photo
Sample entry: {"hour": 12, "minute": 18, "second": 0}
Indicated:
{"hour": 2, "minute": 55, "second": 54}
